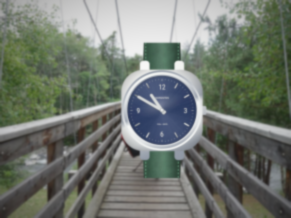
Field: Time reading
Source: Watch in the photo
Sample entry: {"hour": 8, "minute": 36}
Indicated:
{"hour": 10, "minute": 50}
